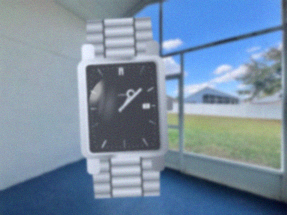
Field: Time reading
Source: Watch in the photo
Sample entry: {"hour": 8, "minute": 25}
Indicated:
{"hour": 1, "minute": 8}
